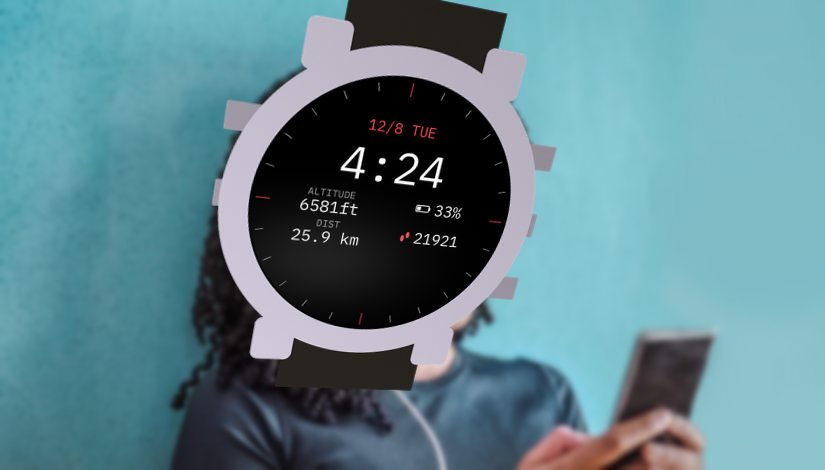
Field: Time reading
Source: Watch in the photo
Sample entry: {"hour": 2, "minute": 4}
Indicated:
{"hour": 4, "minute": 24}
